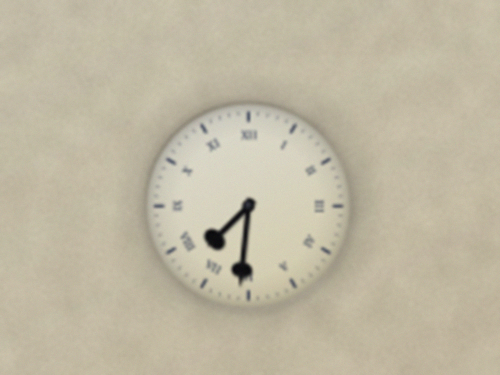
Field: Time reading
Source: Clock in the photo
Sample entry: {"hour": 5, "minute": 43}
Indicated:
{"hour": 7, "minute": 31}
